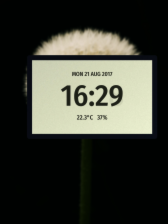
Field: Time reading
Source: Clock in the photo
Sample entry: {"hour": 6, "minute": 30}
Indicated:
{"hour": 16, "minute": 29}
